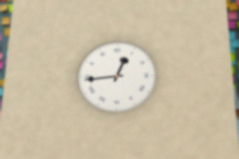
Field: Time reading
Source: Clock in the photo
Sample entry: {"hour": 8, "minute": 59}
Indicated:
{"hour": 12, "minute": 44}
